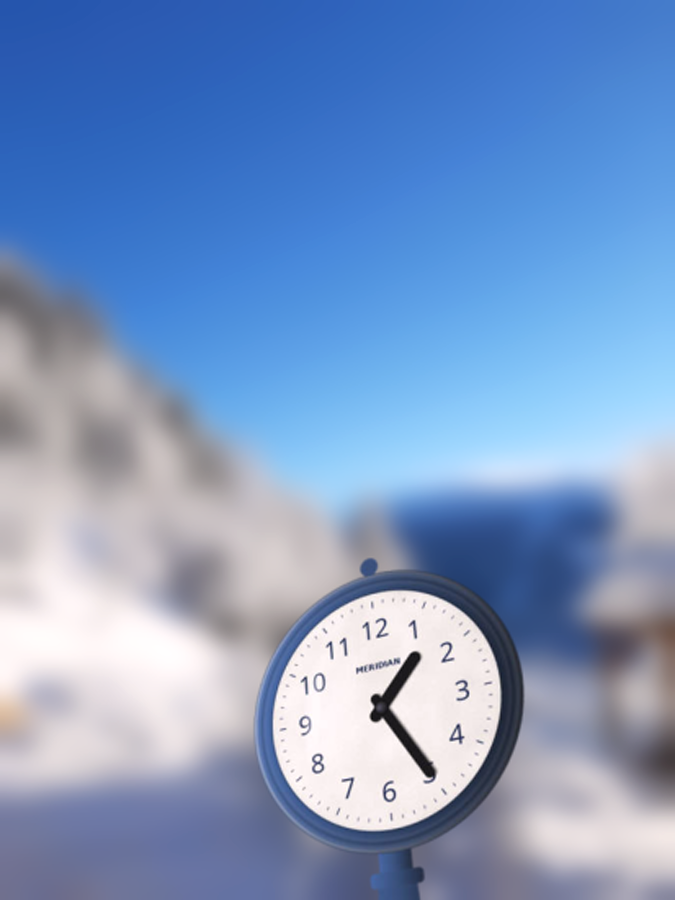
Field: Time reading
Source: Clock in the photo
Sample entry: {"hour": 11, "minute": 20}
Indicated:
{"hour": 1, "minute": 25}
